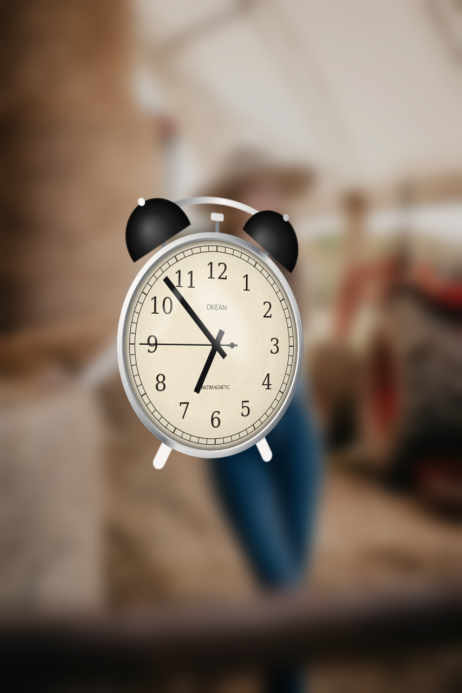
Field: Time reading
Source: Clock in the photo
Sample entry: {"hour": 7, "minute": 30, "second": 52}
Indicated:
{"hour": 6, "minute": 52, "second": 45}
